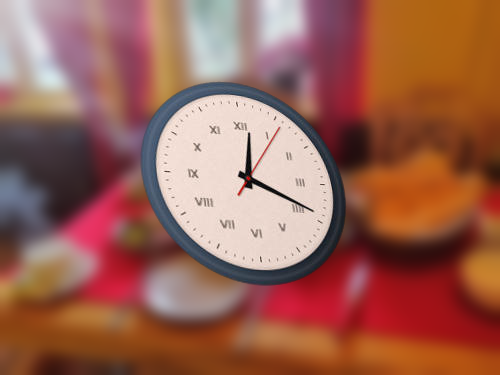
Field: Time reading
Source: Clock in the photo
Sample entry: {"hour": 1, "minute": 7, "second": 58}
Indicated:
{"hour": 12, "minute": 19, "second": 6}
